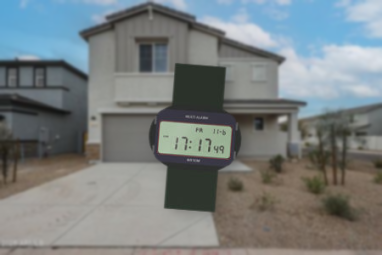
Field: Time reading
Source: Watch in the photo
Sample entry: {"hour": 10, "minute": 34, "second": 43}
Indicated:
{"hour": 17, "minute": 17, "second": 49}
